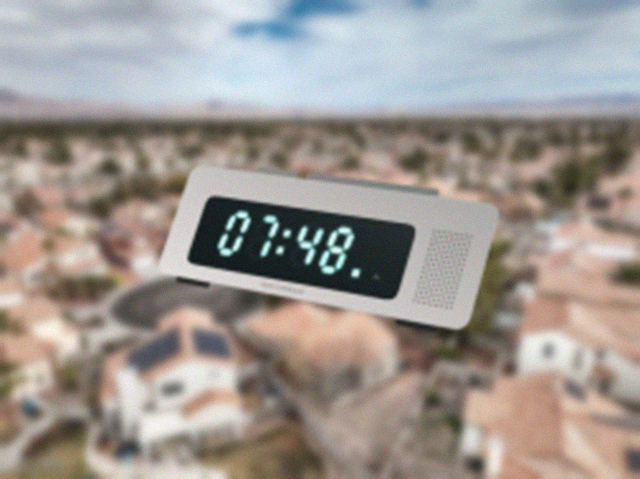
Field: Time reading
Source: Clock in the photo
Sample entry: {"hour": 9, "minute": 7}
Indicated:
{"hour": 7, "minute": 48}
